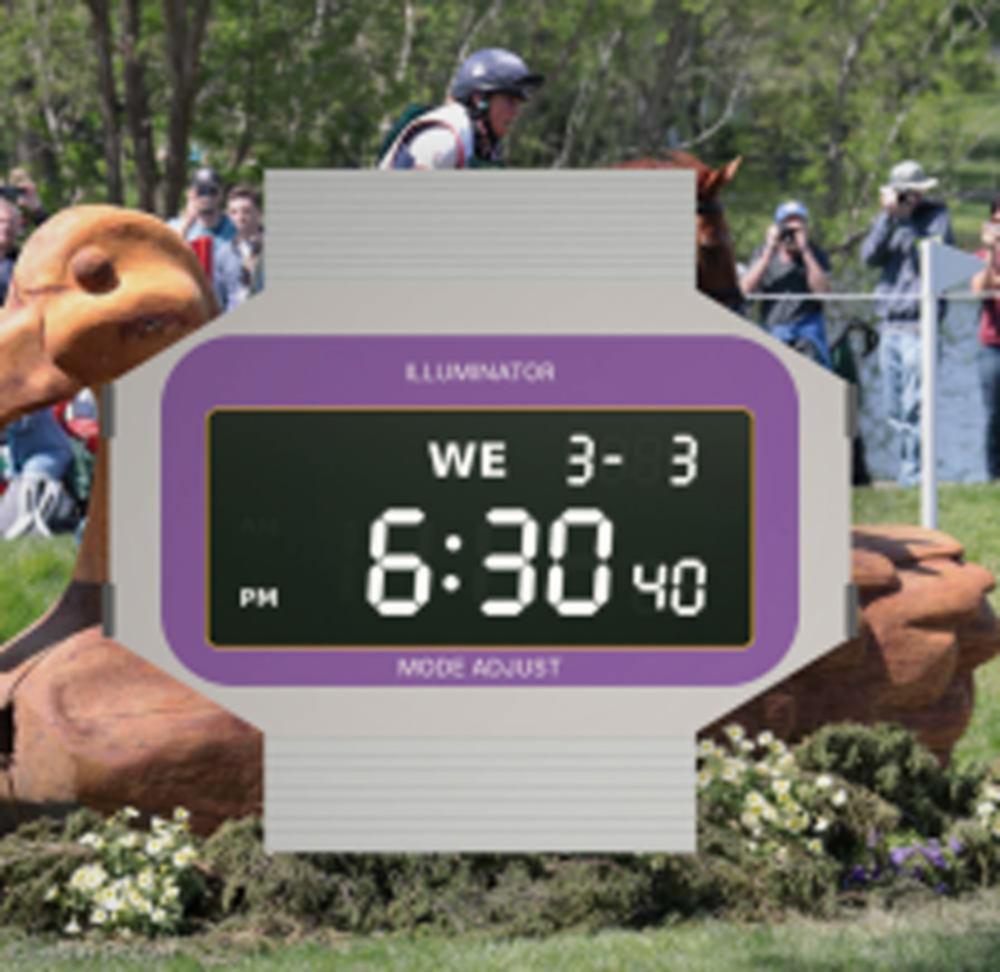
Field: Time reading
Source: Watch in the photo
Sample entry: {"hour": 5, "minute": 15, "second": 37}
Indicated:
{"hour": 6, "minute": 30, "second": 40}
